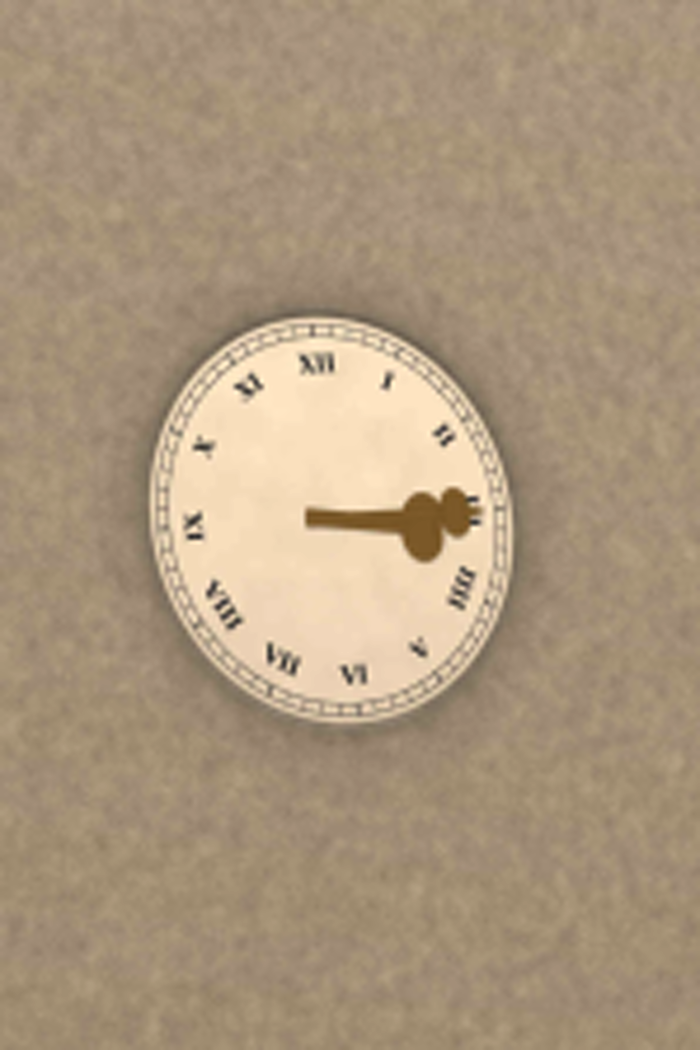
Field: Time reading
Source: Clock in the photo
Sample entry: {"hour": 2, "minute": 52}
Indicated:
{"hour": 3, "minute": 15}
